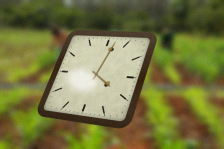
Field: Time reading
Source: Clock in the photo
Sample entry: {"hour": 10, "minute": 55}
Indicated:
{"hour": 4, "minute": 2}
